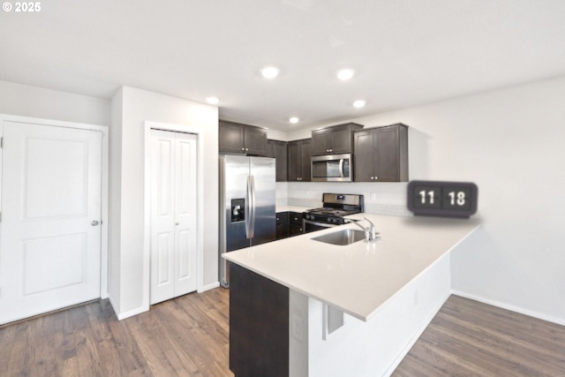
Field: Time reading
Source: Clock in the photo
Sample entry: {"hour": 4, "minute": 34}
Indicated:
{"hour": 11, "minute": 18}
